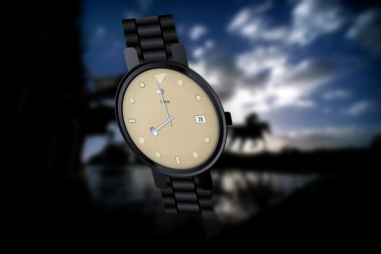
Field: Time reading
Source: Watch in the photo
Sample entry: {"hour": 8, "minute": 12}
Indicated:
{"hour": 7, "minute": 59}
